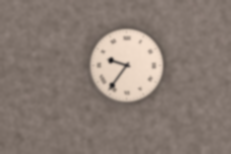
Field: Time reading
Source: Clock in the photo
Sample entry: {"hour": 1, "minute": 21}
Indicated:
{"hour": 9, "minute": 36}
